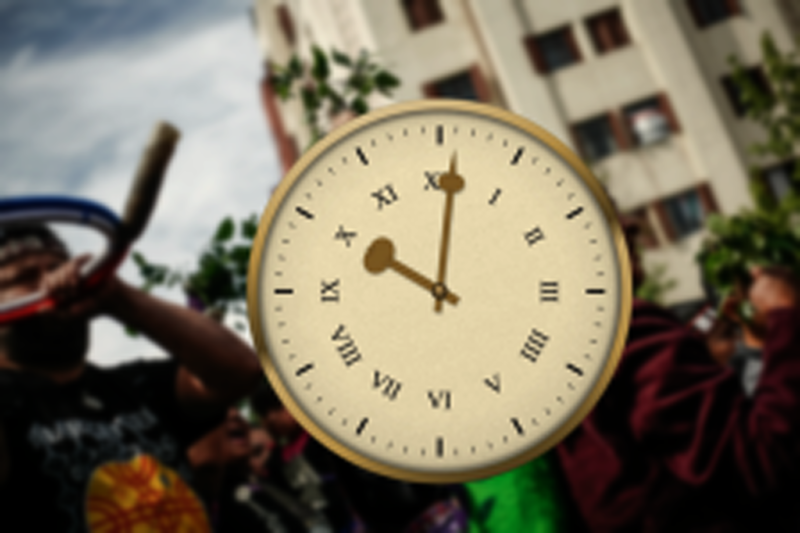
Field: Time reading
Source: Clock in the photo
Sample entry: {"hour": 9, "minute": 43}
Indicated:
{"hour": 10, "minute": 1}
